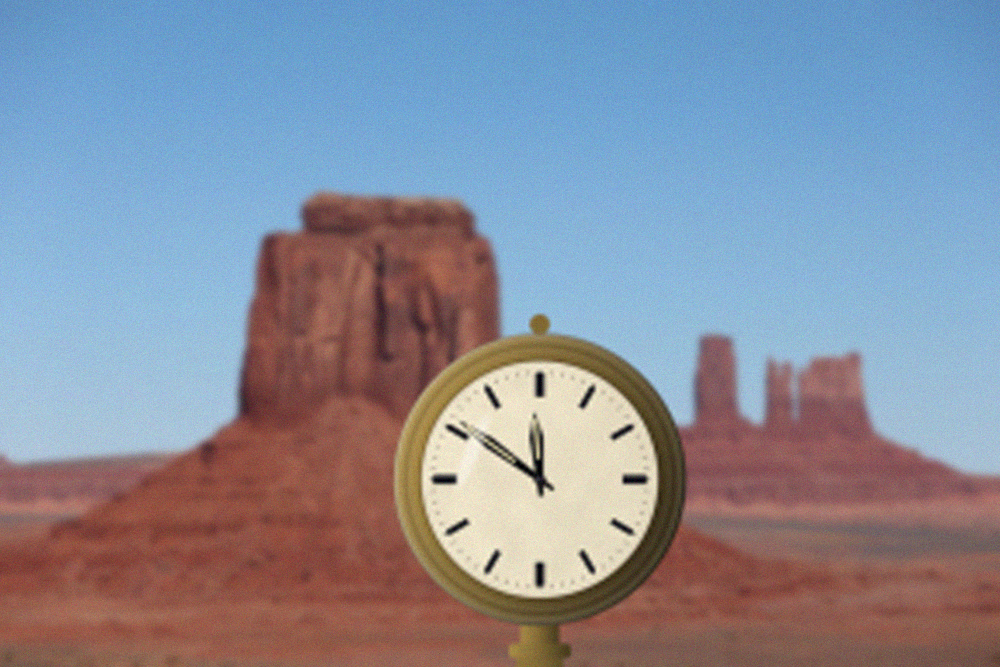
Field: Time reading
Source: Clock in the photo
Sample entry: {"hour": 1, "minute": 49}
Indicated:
{"hour": 11, "minute": 51}
